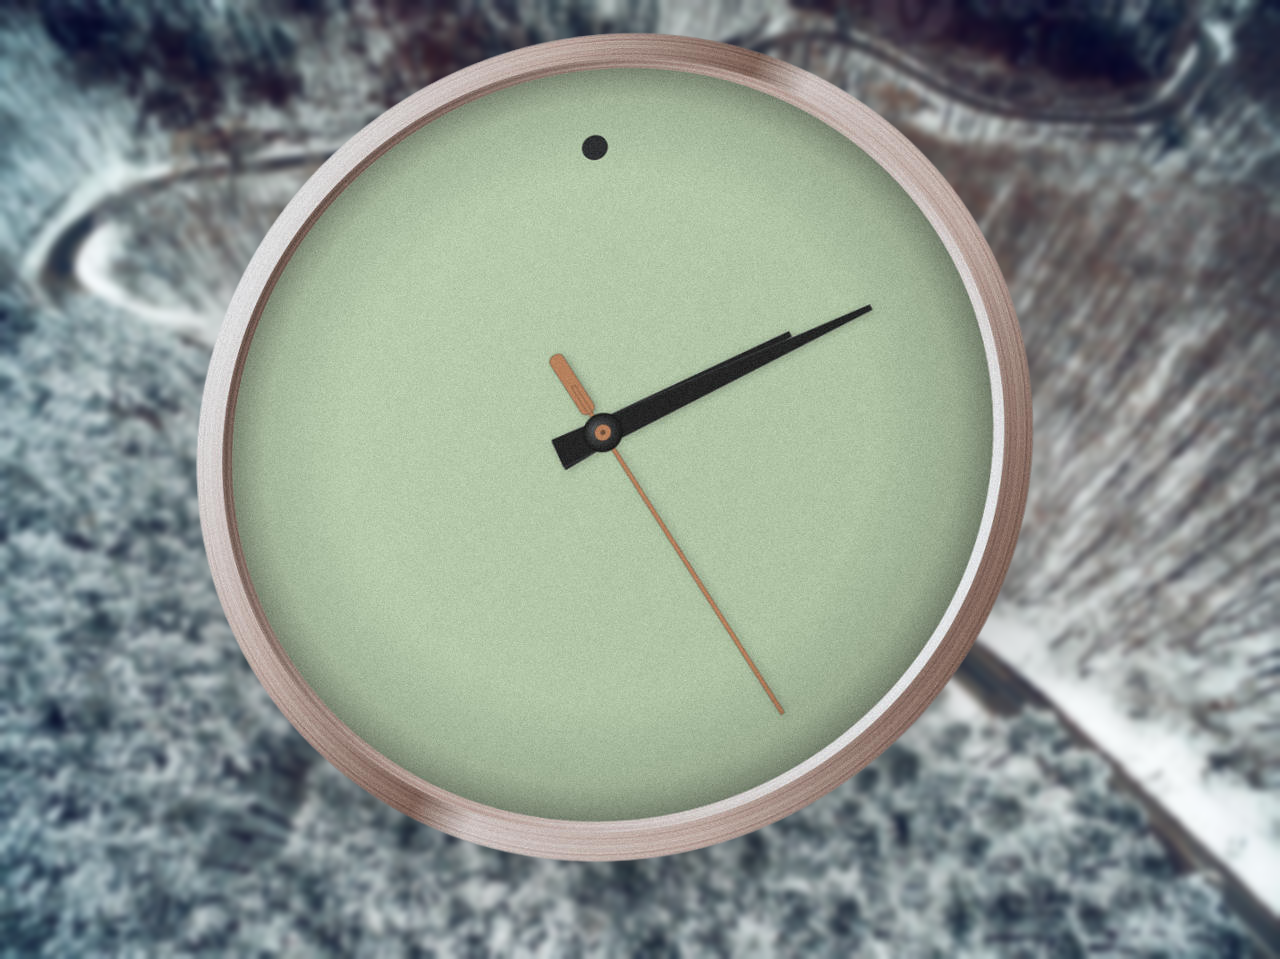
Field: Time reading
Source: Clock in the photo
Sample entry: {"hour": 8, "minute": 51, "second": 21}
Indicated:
{"hour": 2, "minute": 11, "second": 25}
